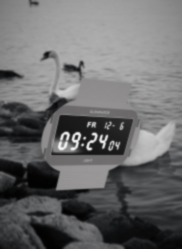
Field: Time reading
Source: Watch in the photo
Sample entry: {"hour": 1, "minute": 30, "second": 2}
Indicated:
{"hour": 9, "minute": 24, "second": 4}
